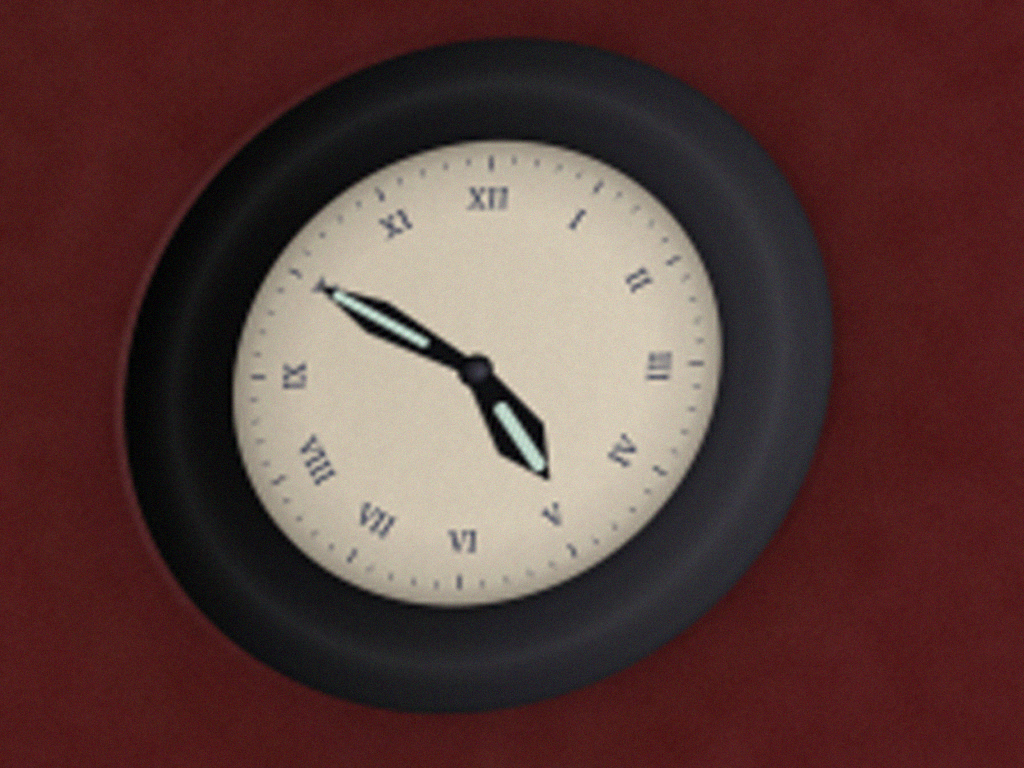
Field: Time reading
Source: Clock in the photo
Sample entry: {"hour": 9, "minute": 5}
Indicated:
{"hour": 4, "minute": 50}
